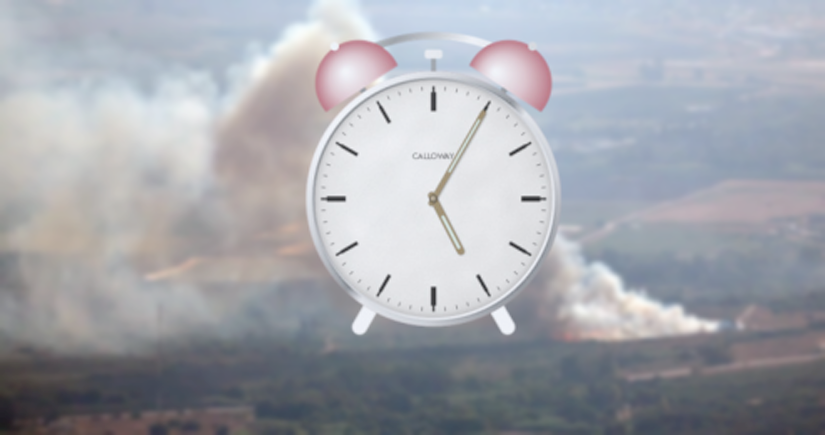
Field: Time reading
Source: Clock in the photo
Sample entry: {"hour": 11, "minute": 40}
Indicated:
{"hour": 5, "minute": 5}
